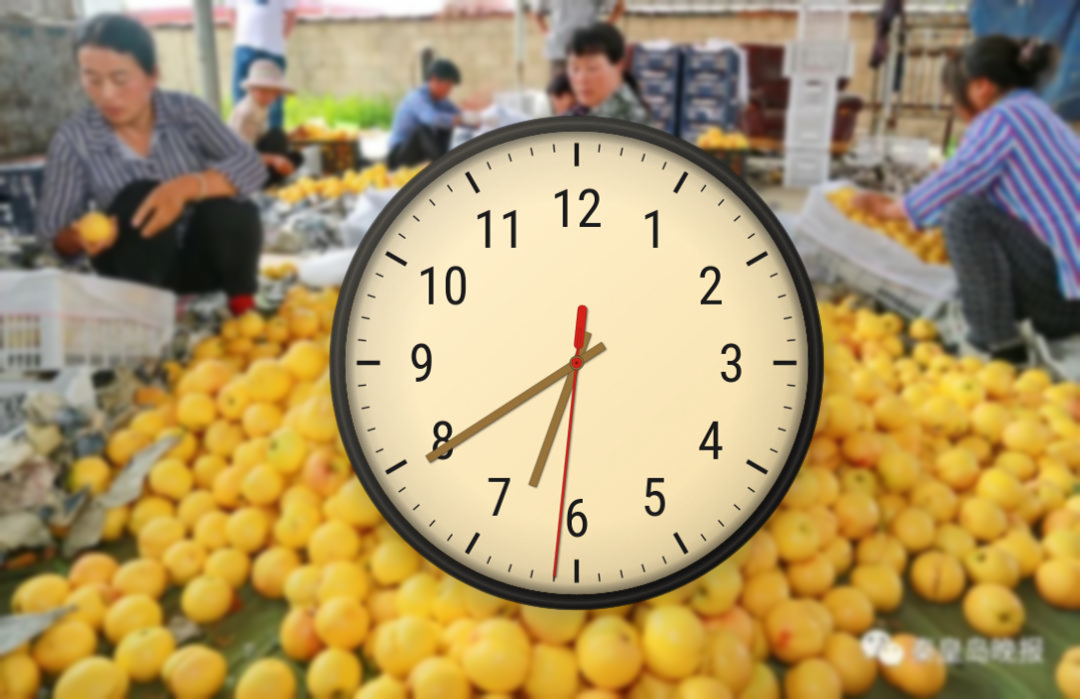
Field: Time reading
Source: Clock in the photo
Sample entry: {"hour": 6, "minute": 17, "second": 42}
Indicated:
{"hour": 6, "minute": 39, "second": 31}
